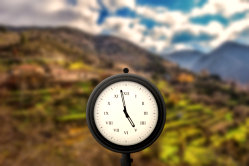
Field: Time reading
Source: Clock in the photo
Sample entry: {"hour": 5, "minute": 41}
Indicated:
{"hour": 4, "minute": 58}
